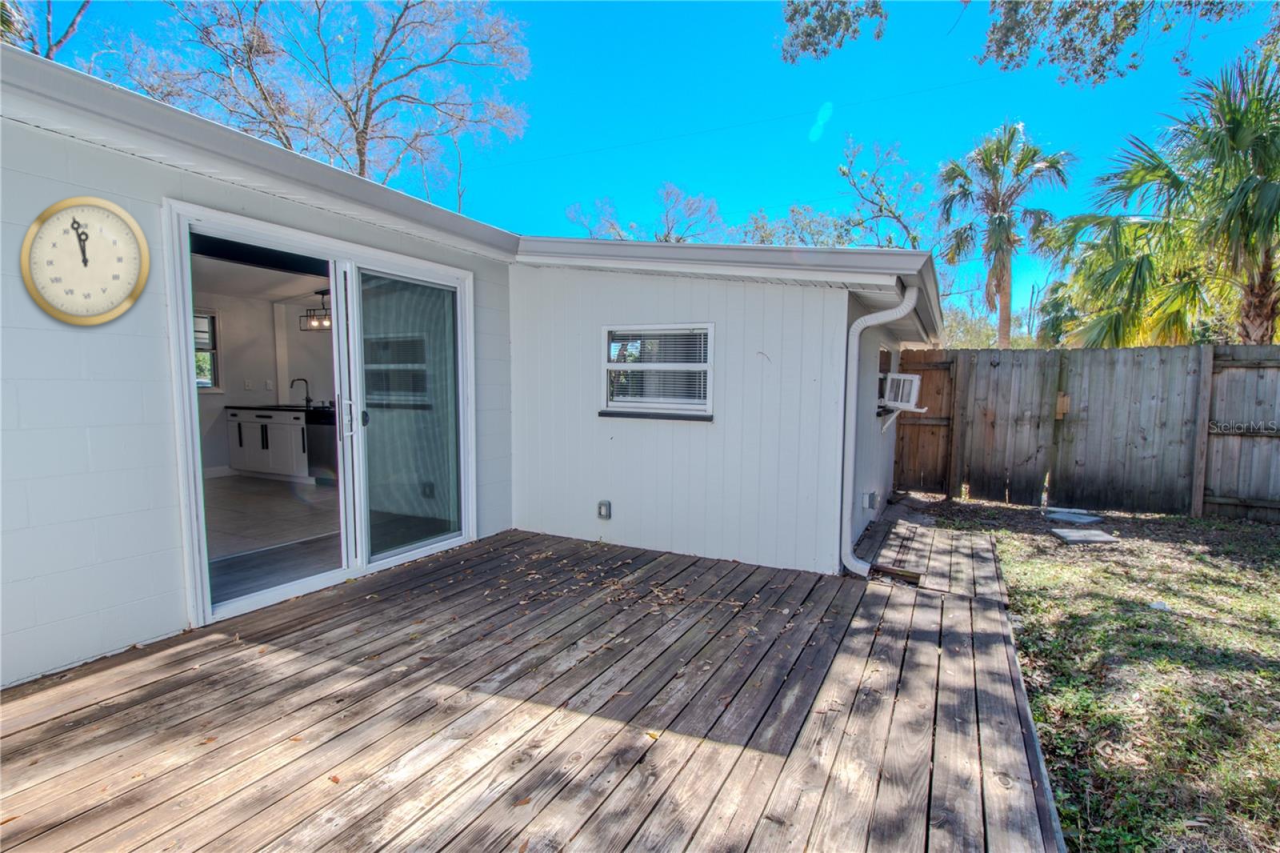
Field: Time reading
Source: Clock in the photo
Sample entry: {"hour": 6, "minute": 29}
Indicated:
{"hour": 11, "minute": 58}
